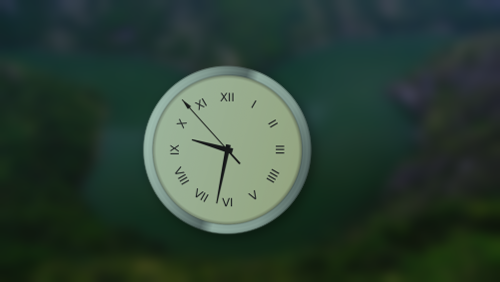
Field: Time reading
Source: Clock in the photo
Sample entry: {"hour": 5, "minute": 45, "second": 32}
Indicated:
{"hour": 9, "minute": 31, "second": 53}
